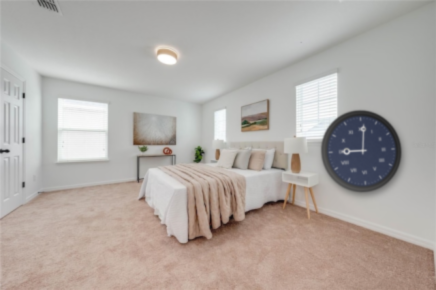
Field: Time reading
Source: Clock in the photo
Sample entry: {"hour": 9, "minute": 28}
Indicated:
{"hour": 9, "minute": 1}
